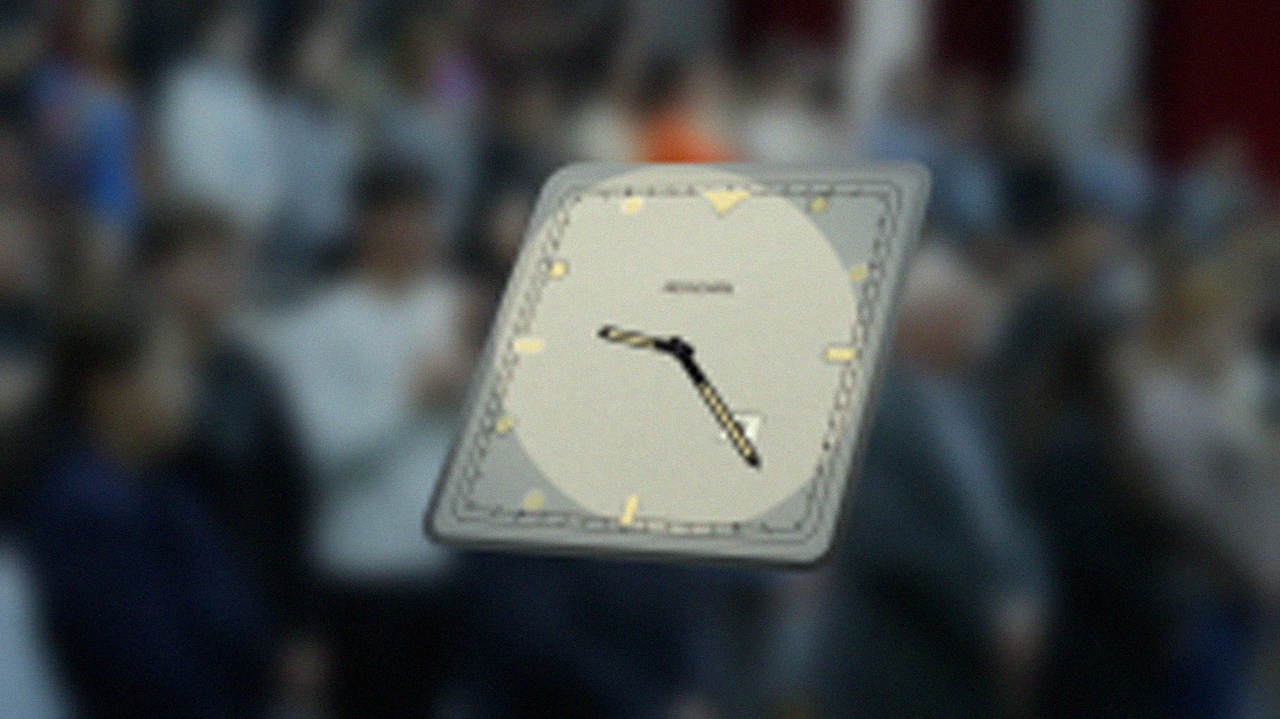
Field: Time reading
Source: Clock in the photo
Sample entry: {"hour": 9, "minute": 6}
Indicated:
{"hour": 9, "minute": 23}
